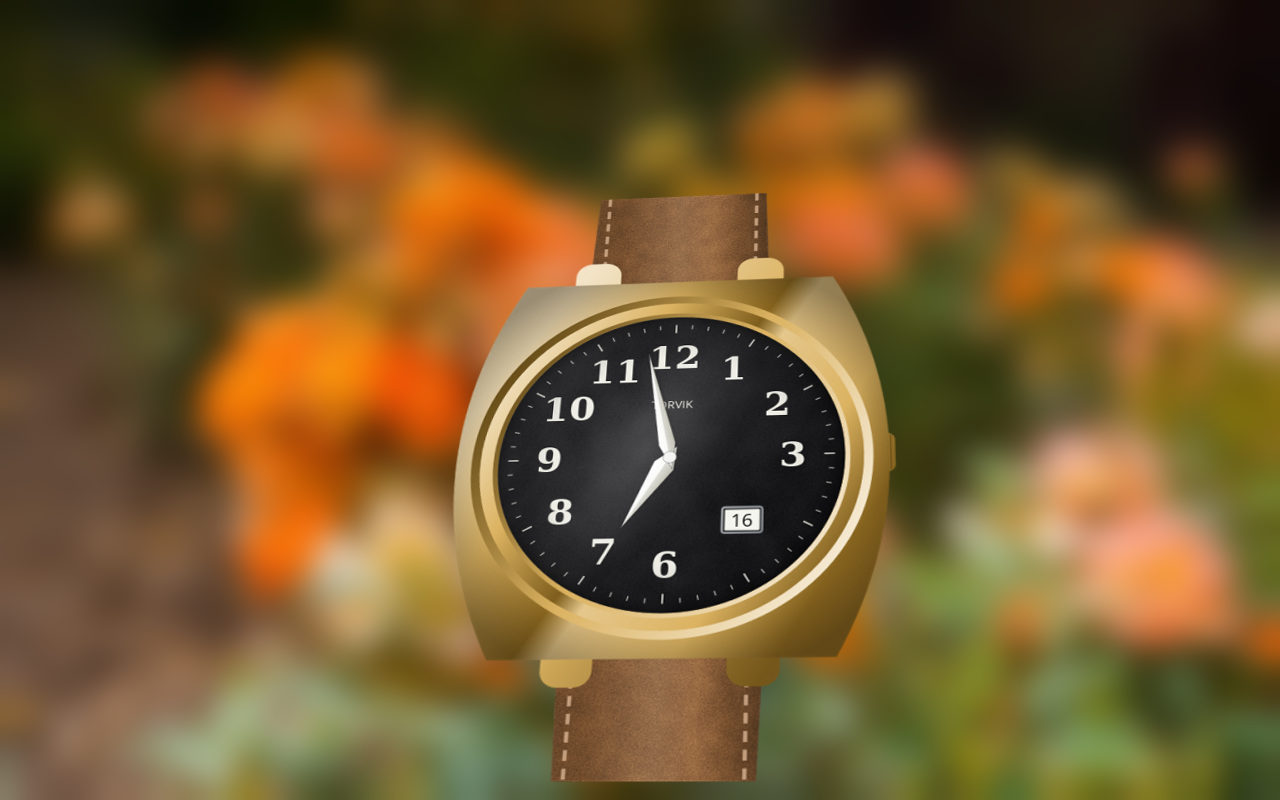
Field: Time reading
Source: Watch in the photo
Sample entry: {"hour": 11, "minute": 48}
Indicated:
{"hour": 6, "minute": 58}
